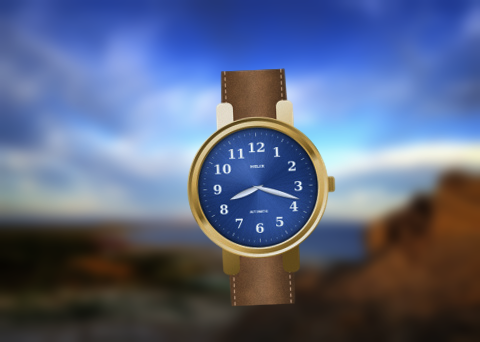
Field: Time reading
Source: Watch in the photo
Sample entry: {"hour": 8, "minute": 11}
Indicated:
{"hour": 8, "minute": 18}
